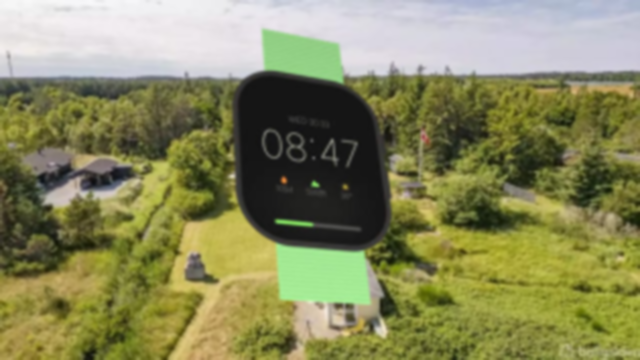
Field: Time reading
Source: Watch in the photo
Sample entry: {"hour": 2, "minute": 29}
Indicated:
{"hour": 8, "minute": 47}
